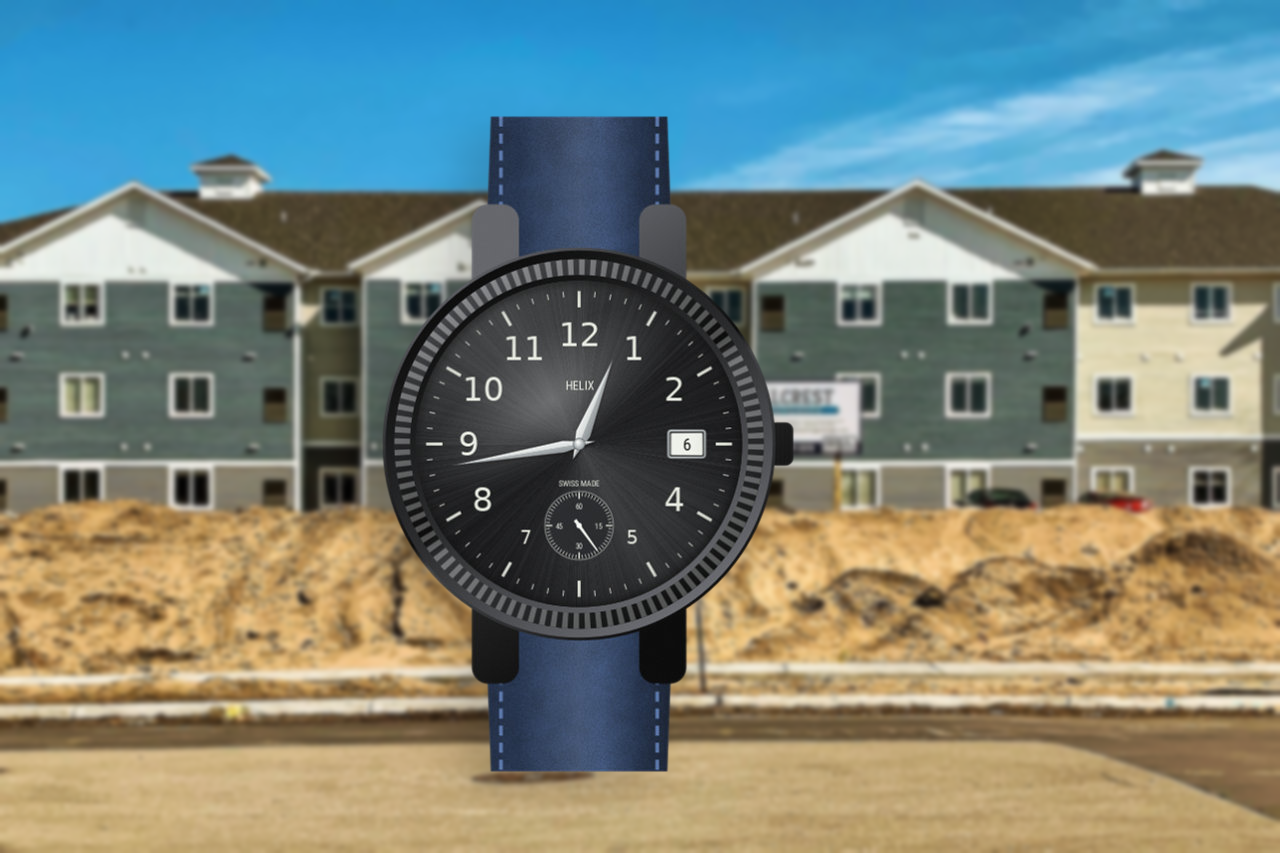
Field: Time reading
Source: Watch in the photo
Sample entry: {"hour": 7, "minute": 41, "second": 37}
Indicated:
{"hour": 12, "minute": 43, "second": 24}
